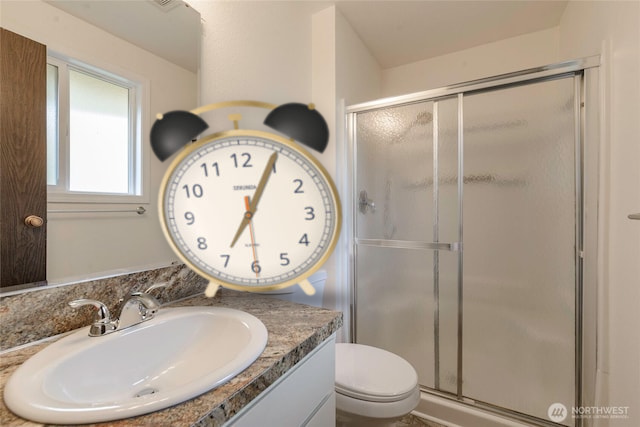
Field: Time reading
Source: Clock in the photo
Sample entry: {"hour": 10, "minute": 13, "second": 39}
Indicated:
{"hour": 7, "minute": 4, "second": 30}
